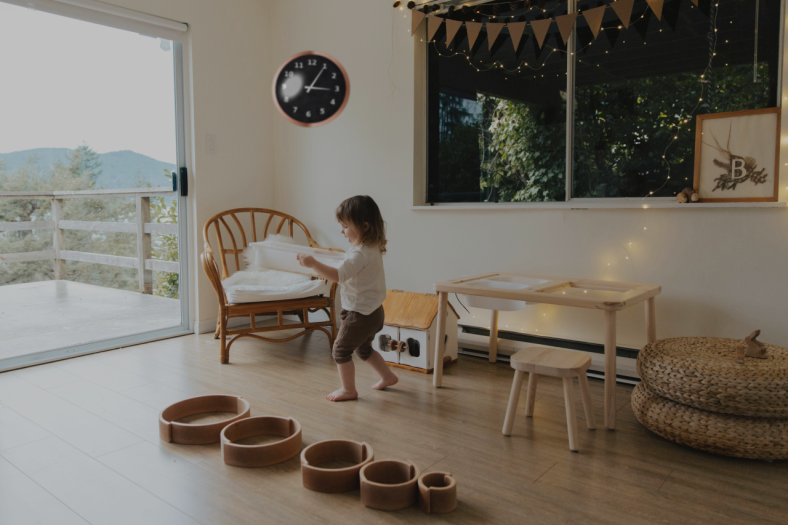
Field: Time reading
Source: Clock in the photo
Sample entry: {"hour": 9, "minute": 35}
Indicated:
{"hour": 3, "minute": 5}
